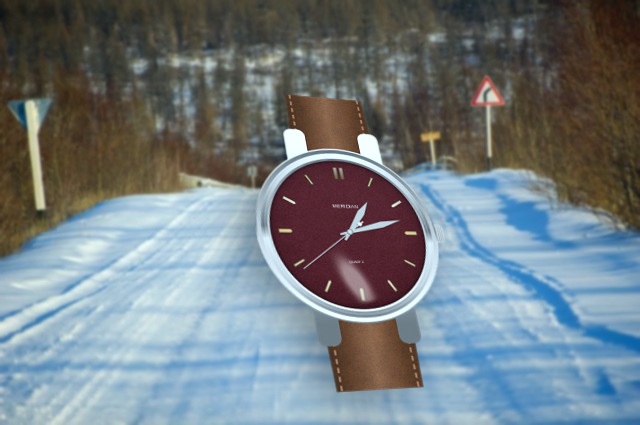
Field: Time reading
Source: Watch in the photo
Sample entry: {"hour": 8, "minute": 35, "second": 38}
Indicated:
{"hour": 1, "minute": 12, "second": 39}
